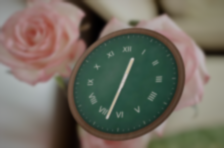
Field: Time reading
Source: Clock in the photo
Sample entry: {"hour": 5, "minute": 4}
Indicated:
{"hour": 12, "minute": 33}
